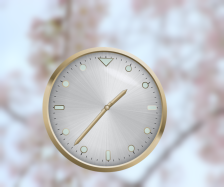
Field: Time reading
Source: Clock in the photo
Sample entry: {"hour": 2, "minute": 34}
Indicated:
{"hour": 1, "minute": 37}
